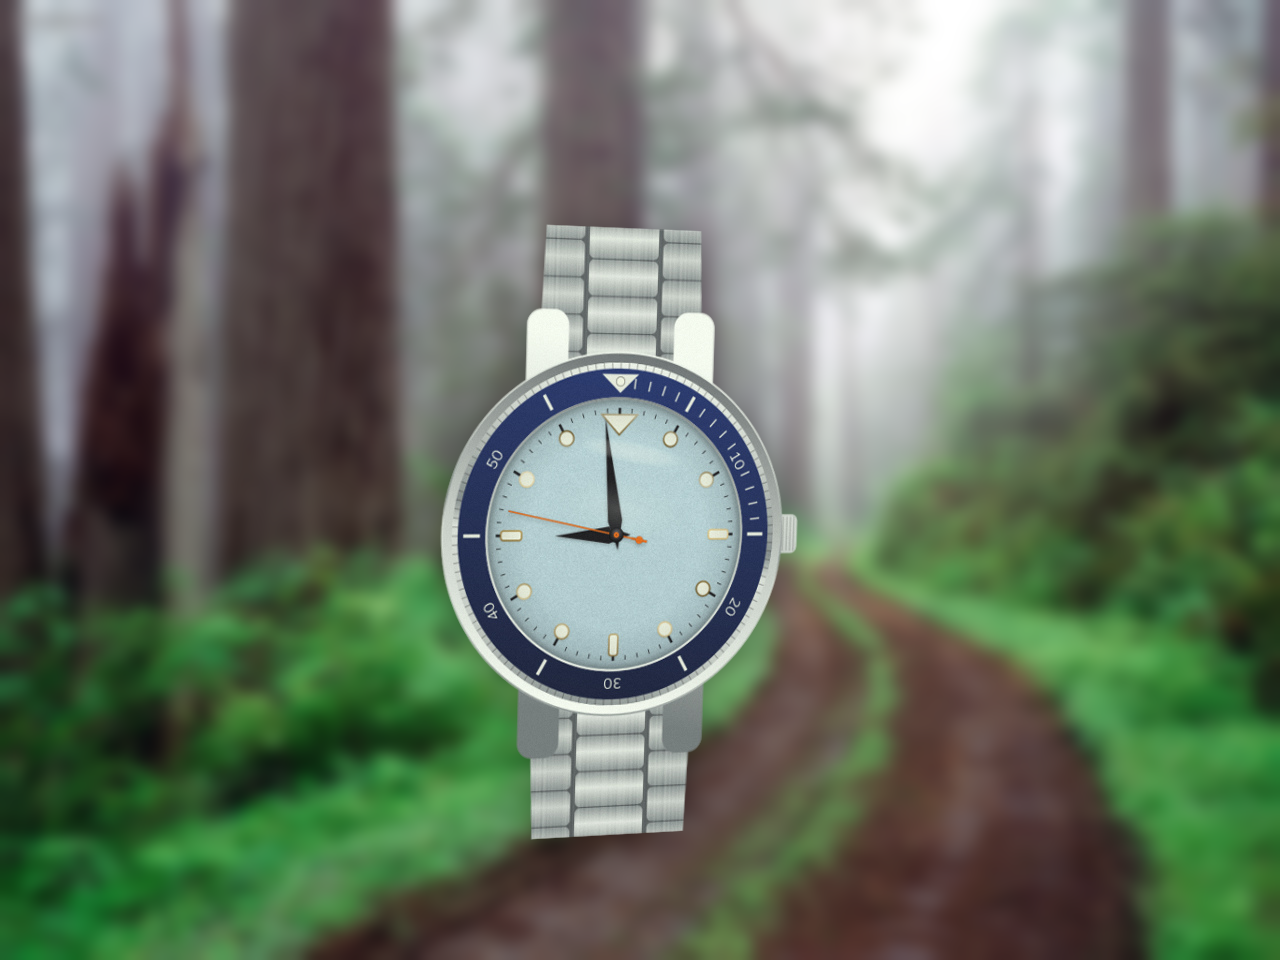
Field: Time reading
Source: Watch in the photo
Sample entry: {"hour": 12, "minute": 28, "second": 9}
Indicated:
{"hour": 8, "minute": 58, "second": 47}
